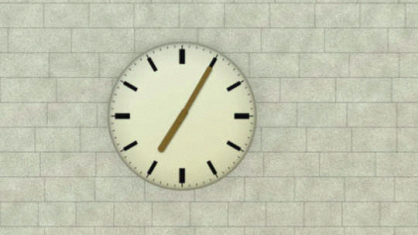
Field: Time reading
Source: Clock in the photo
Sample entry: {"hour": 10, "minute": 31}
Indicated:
{"hour": 7, "minute": 5}
